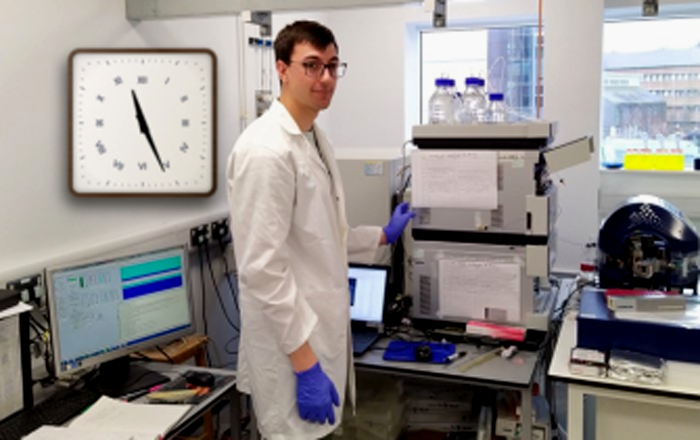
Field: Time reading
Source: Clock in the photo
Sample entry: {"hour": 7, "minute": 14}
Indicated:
{"hour": 11, "minute": 26}
